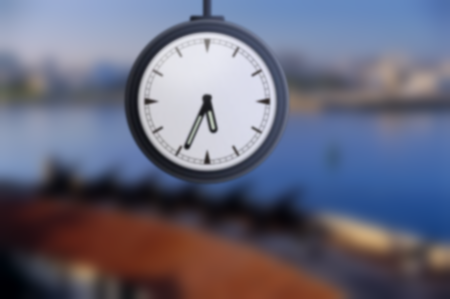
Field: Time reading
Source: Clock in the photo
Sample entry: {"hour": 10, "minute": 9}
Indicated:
{"hour": 5, "minute": 34}
